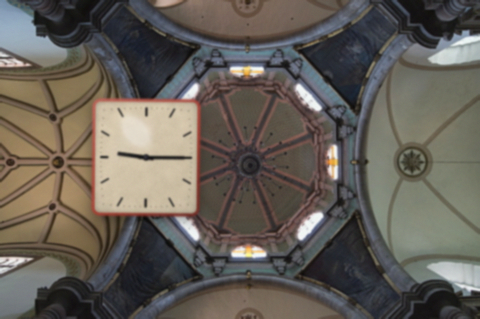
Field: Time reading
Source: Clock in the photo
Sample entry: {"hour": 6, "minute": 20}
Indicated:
{"hour": 9, "minute": 15}
